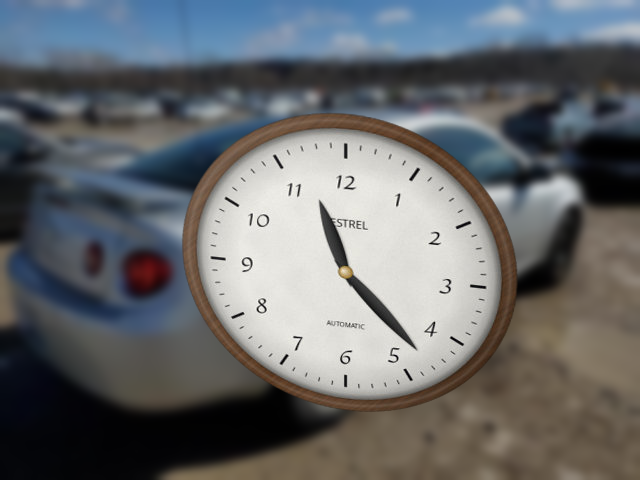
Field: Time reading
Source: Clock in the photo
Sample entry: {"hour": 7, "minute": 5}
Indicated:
{"hour": 11, "minute": 23}
